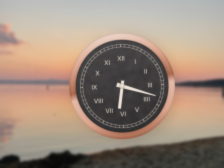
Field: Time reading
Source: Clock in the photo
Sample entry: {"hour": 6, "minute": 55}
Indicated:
{"hour": 6, "minute": 18}
